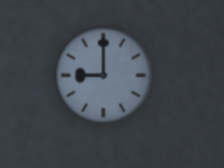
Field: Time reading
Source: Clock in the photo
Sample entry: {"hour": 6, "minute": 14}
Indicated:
{"hour": 9, "minute": 0}
